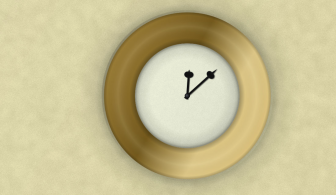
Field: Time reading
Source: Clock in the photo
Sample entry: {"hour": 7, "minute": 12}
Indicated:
{"hour": 12, "minute": 8}
